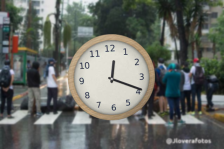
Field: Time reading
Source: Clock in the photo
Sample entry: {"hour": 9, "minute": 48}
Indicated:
{"hour": 12, "minute": 19}
